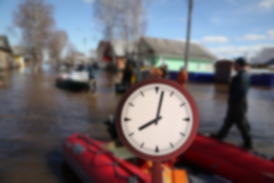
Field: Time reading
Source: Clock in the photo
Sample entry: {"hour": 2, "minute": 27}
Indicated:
{"hour": 8, "minute": 2}
